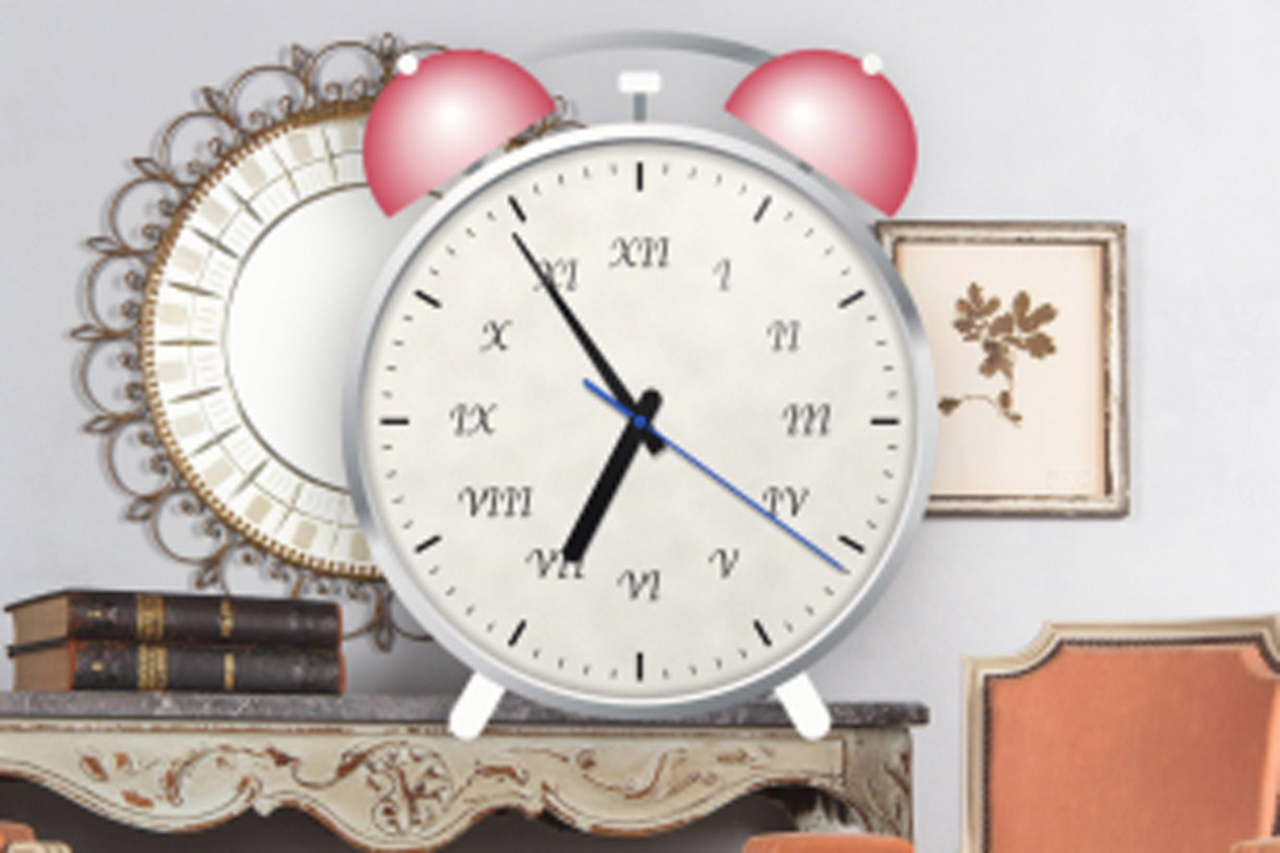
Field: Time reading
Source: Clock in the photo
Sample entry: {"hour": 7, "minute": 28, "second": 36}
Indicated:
{"hour": 6, "minute": 54, "second": 21}
